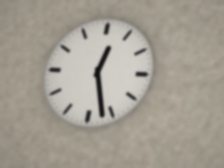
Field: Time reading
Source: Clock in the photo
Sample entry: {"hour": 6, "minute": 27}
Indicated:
{"hour": 12, "minute": 27}
